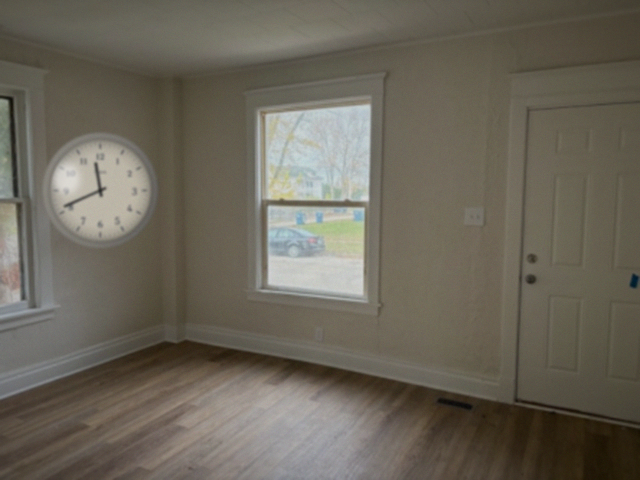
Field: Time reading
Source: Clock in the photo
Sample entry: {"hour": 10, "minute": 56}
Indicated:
{"hour": 11, "minute": 41}
